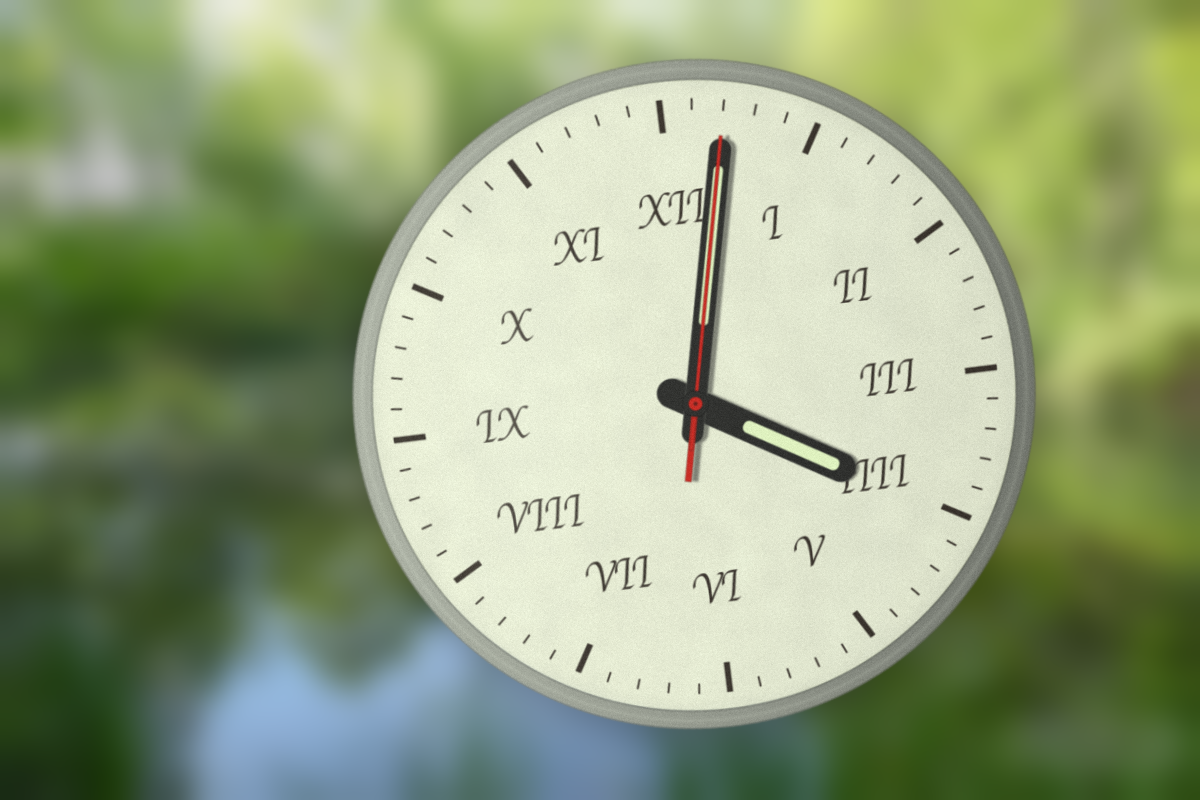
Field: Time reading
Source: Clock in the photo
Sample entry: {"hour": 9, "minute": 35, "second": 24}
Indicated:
{"hour": 4, "minute": 2, "second": 2}
